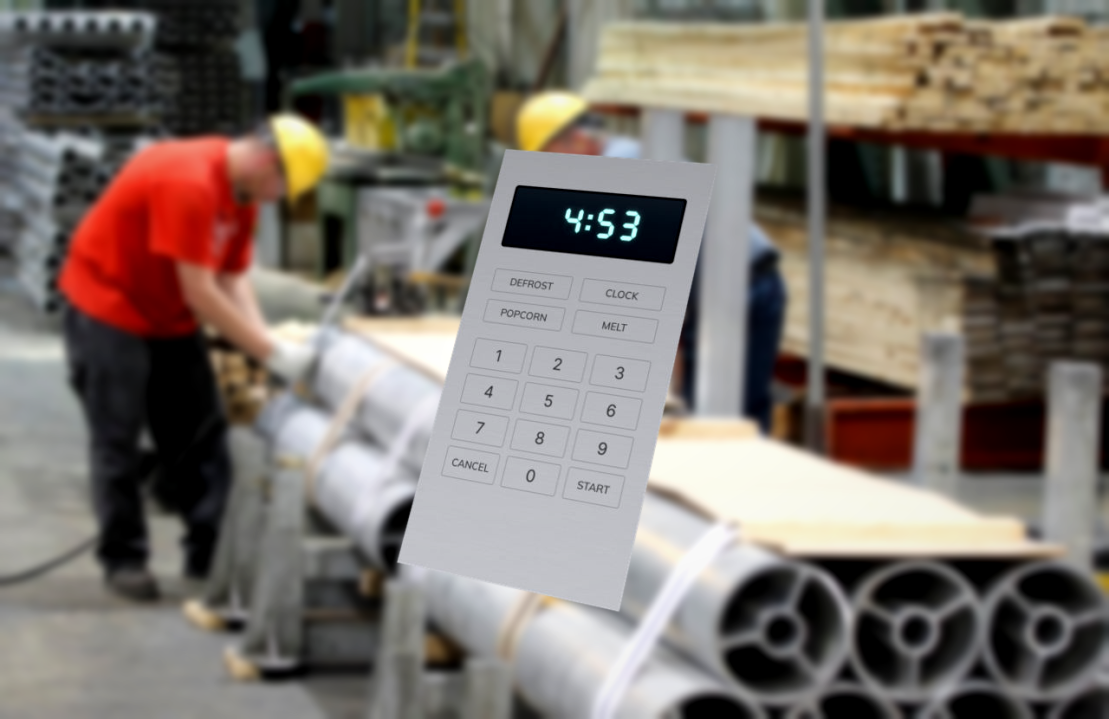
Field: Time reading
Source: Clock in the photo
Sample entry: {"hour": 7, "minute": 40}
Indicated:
{"hour": 4, "minute": 53}
